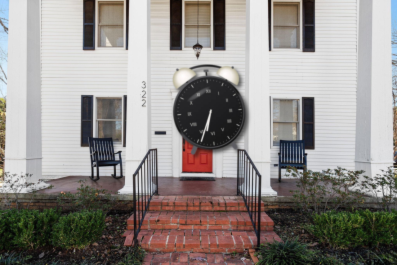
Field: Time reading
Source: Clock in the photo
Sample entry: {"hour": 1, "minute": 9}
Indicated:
{"hour": 6, "minute": 34}
